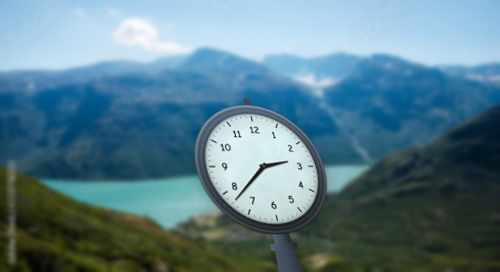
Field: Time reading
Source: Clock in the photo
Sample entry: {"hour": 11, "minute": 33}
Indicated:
{"hour": 2, "minute": 38}
